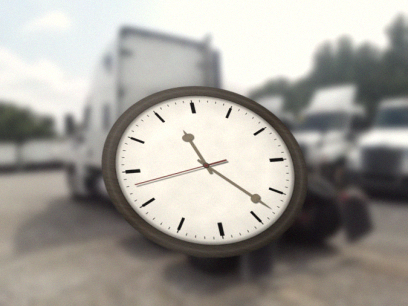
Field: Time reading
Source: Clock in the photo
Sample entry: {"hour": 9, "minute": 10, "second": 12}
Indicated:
{"hour": 11, "minute": 22, "second": 43}
